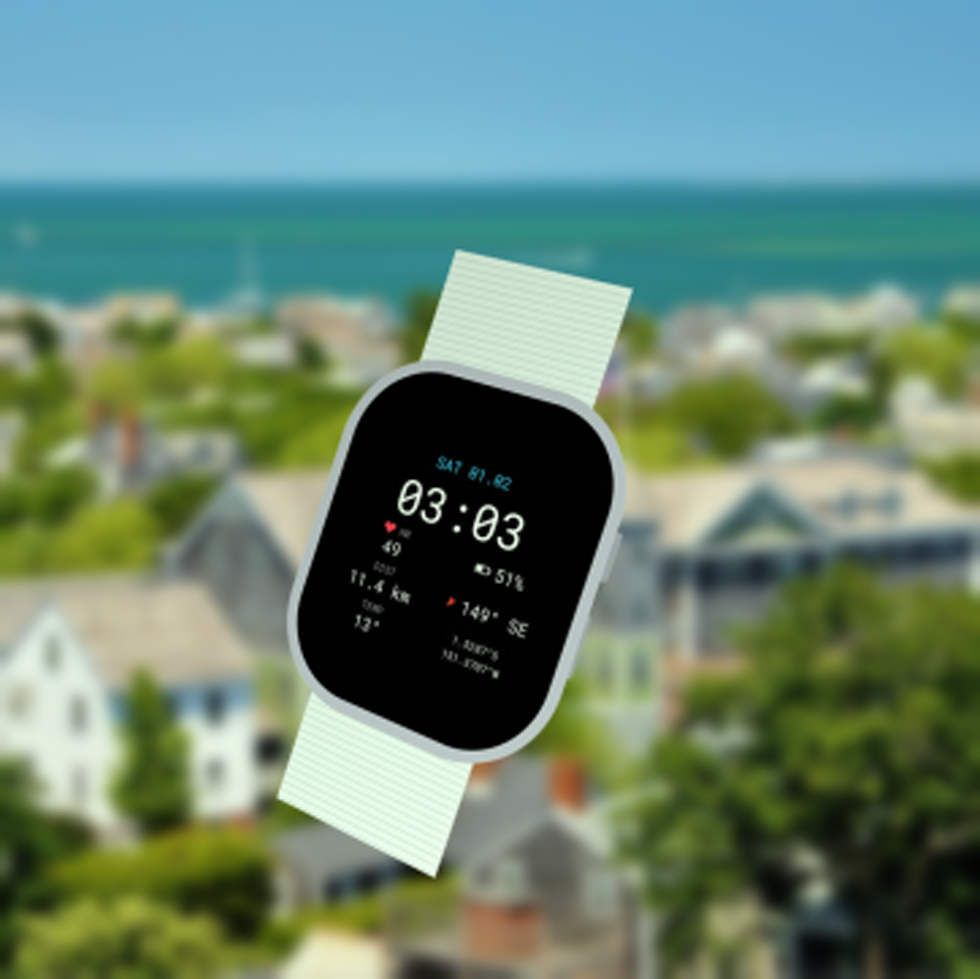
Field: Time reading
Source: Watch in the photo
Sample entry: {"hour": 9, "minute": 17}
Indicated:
{"hour": 3, "minute": 3}
